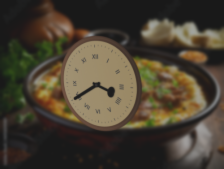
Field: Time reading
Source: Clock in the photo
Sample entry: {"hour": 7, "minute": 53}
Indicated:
{"hour": 3, "minute": 40}
